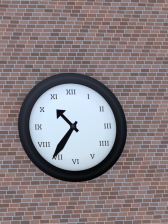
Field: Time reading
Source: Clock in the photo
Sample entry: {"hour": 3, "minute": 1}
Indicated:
{"hour": 10, "minute": 36}
